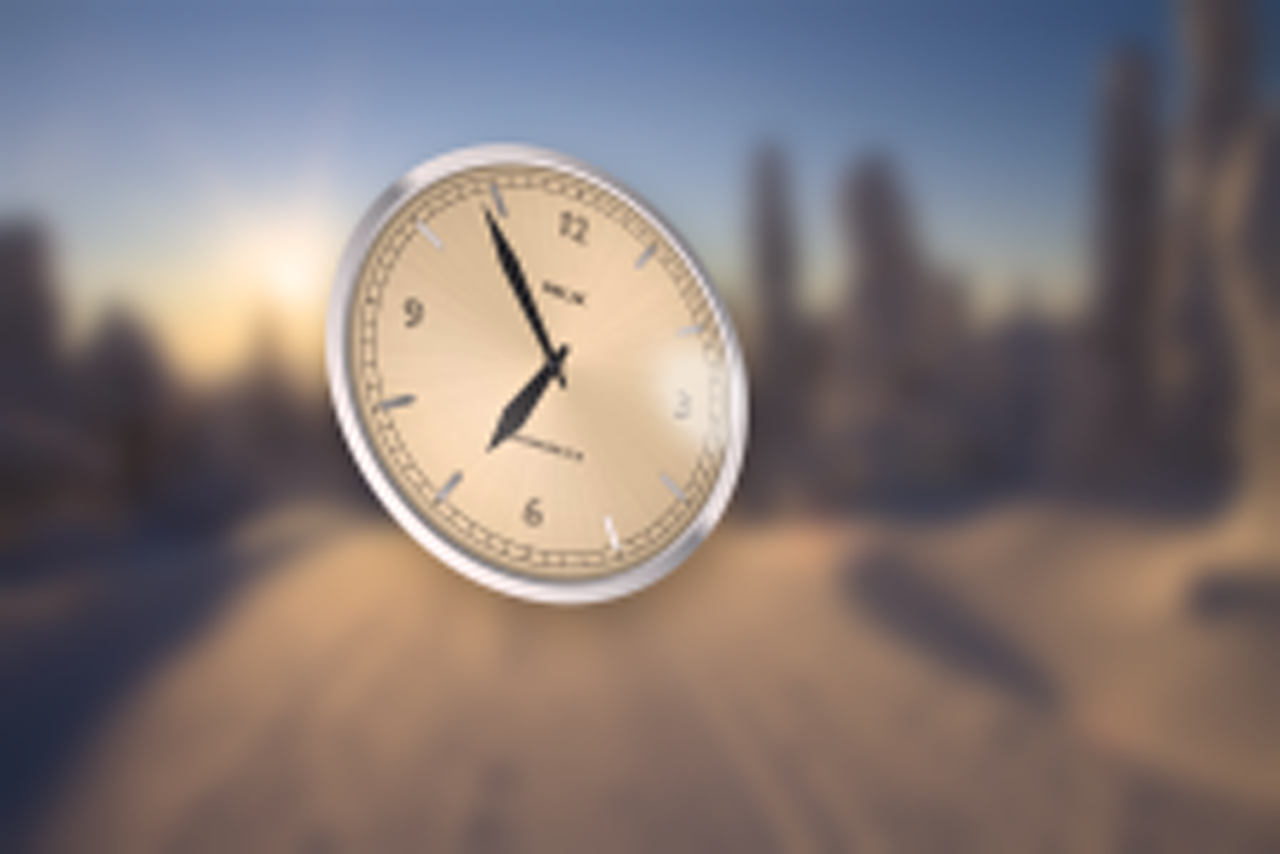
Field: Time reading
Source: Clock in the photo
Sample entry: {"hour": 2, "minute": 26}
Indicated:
{"hour": 6, "minute": 54}
